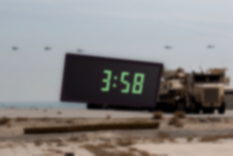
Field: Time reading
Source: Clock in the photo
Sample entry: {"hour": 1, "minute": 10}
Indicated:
{"hour": 3, "minute": 58}
